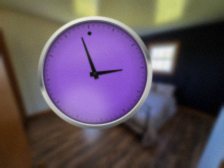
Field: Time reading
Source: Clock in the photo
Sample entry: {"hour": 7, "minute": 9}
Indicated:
{"hour": 2, "minute": 58}
